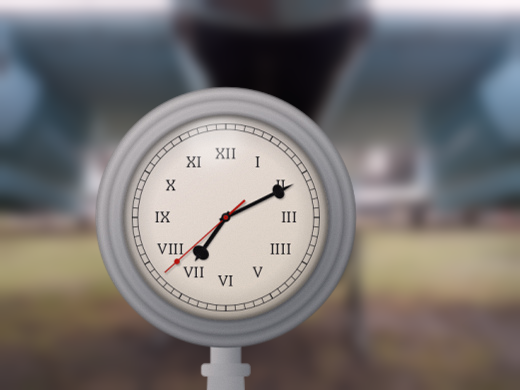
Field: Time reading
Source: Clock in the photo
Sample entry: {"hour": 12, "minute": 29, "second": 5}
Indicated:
{"hour": 7, "minute": 10, "second": 38}
